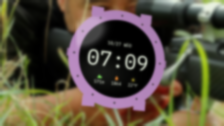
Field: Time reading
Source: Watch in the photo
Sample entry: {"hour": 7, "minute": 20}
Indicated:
{"hour": 7, "minute": 9}
